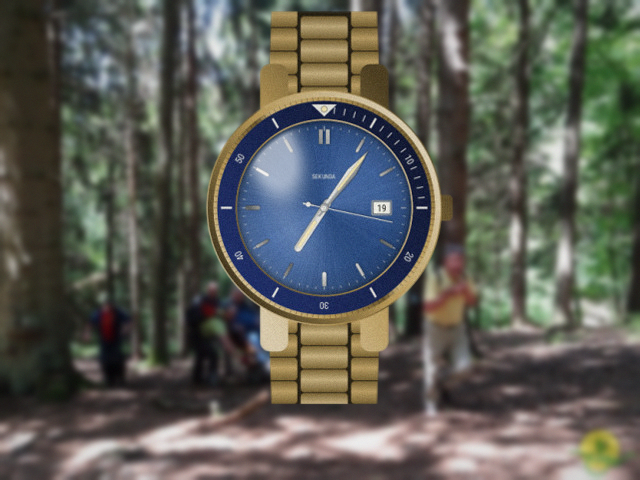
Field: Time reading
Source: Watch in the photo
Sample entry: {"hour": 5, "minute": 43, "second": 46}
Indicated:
{"hour": 7, "minute": 6, "second": 17}
